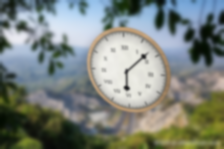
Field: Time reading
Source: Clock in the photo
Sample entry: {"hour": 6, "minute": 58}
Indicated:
{"hour": 6, "minute": 8}
